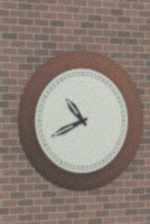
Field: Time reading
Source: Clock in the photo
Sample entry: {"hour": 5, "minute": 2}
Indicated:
{"hour": 10, "minute": 41}
